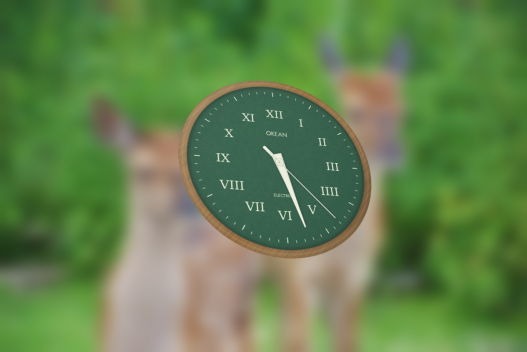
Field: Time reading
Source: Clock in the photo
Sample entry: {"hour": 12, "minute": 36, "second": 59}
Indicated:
{"hour": 5, "minute": 27, "second": 23}
